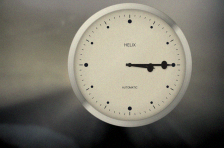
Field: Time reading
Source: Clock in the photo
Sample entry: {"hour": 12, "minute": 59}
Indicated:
{"hour": 3, "minute": 15}
